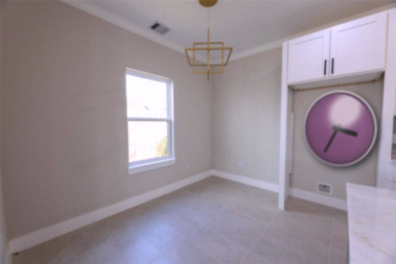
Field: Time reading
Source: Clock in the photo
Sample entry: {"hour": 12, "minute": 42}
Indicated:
{"hour": 3, "minute": 35}
